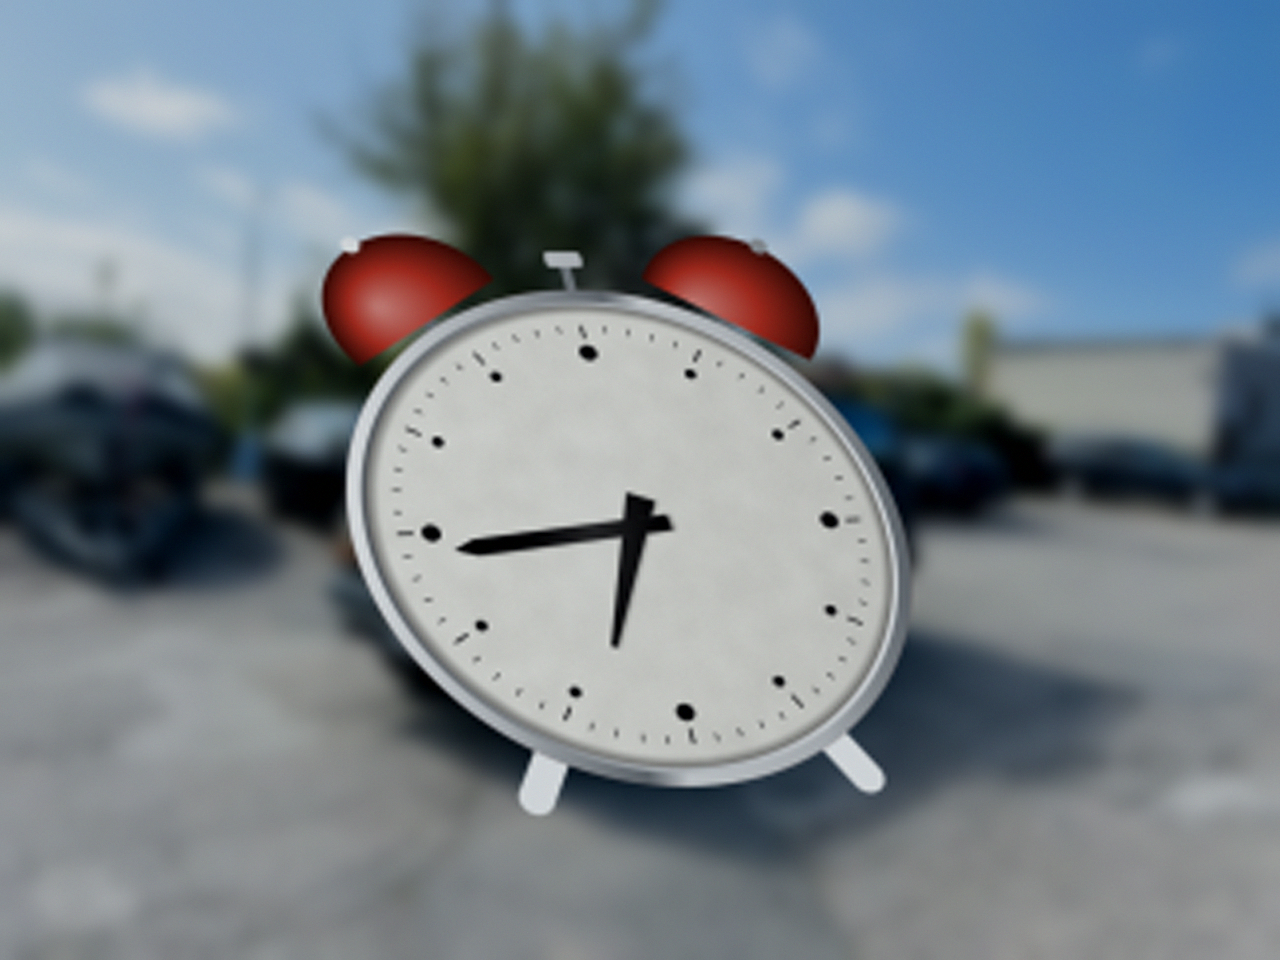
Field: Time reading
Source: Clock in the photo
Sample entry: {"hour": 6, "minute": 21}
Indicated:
{"hour": 6, "minute": 44}
